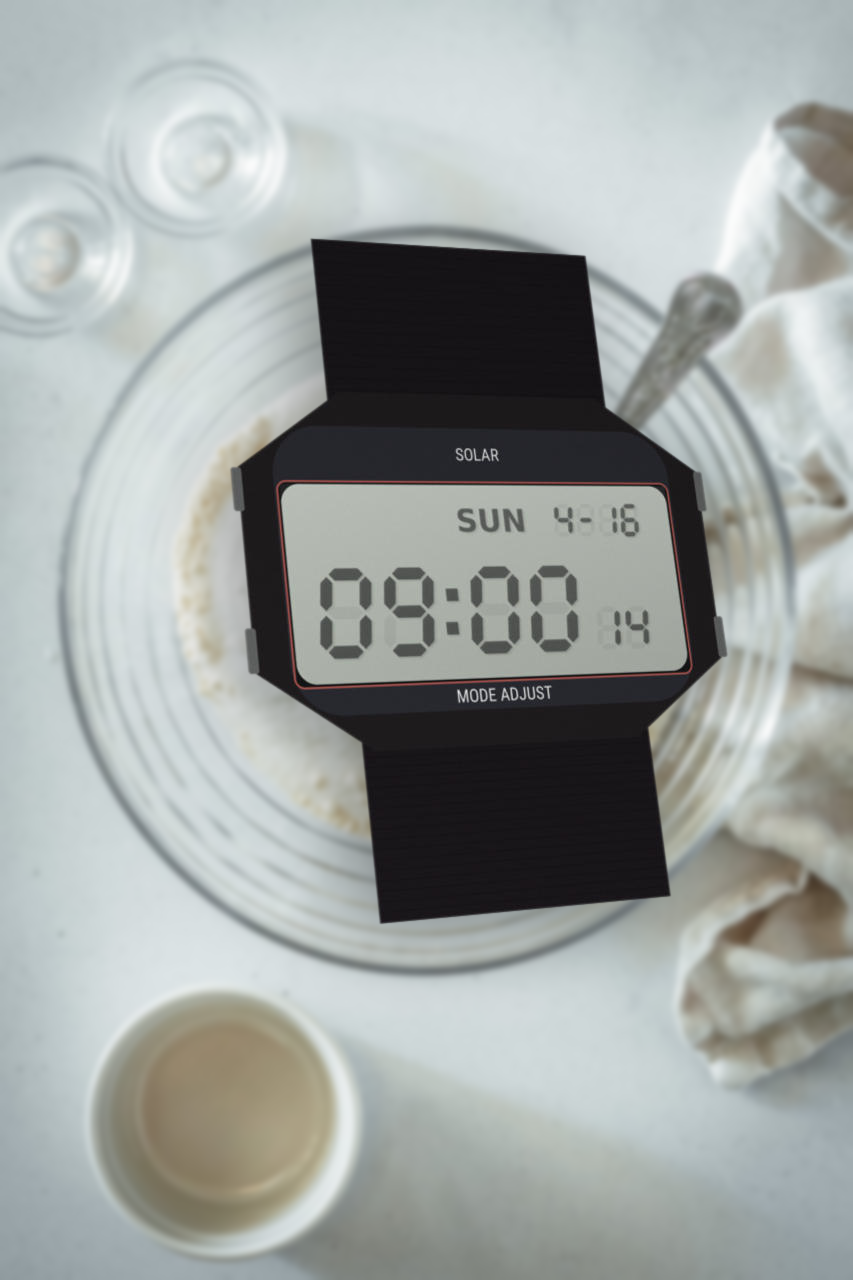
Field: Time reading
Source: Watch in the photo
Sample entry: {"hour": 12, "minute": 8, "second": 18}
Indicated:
{"hour": 9, "minute": 0, "second": 14}
